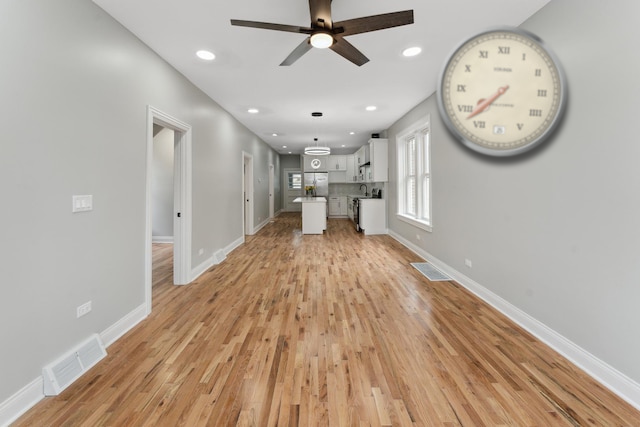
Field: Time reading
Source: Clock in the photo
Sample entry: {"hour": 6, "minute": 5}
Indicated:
{"hour": 7, "minute": 38}
